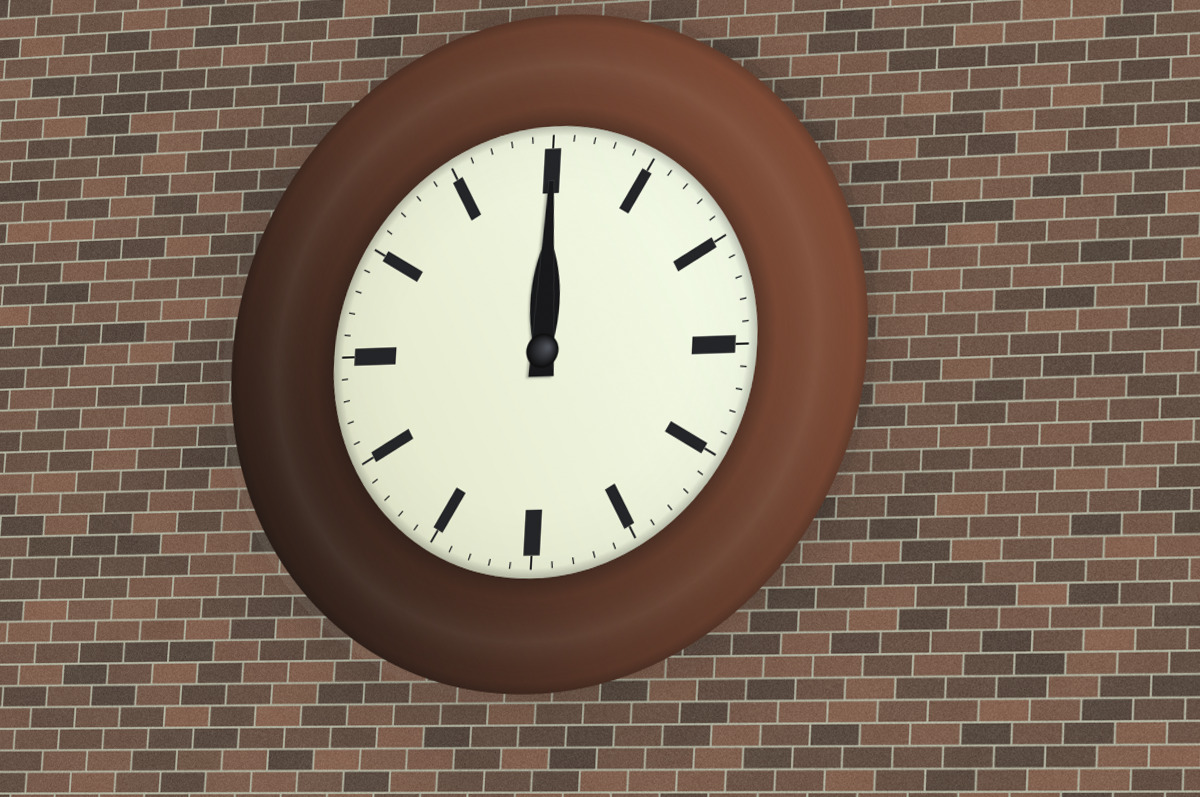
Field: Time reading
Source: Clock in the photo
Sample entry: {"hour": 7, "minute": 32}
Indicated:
{"hour": 12, "minute": 0}
